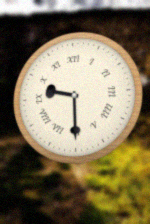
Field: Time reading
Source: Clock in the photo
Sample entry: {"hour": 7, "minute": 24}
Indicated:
{"hour": 9, "minute": 30}
